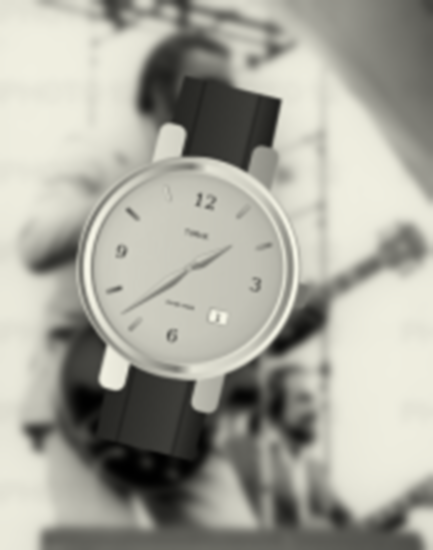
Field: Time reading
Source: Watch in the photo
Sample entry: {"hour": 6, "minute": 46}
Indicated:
{"hour": 1, "minute": 37}
